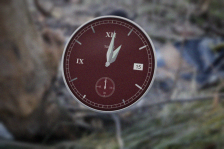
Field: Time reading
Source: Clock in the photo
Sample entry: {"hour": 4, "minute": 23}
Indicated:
{"hour": 1, "minute": 1}
